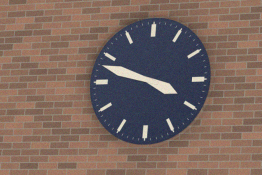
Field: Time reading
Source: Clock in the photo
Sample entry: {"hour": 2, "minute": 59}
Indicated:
{"hour": 3, "minute": 48}
